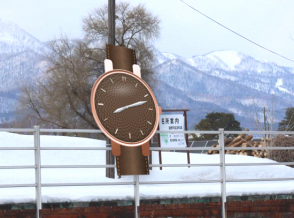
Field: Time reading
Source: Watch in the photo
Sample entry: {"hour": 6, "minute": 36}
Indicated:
{"hour": 8, "minute": 12}
